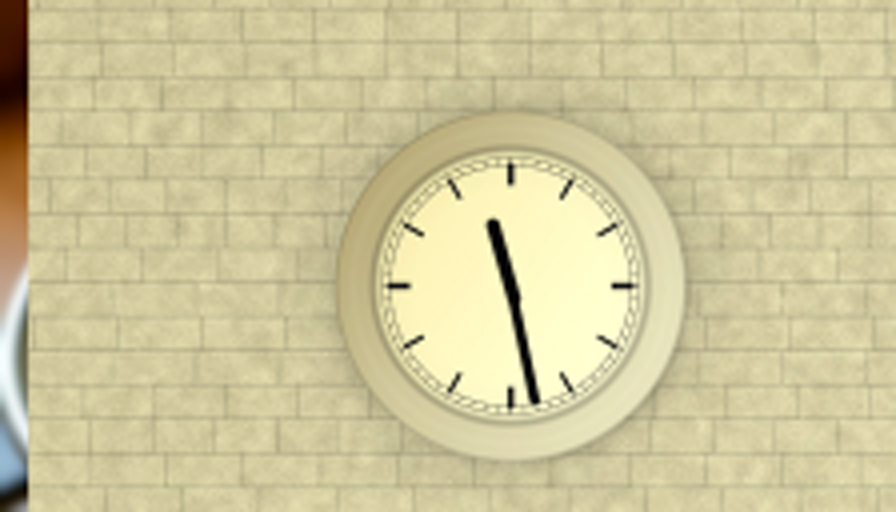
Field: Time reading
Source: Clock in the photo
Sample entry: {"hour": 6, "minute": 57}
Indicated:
{"hour": 11, "minute": 28}
